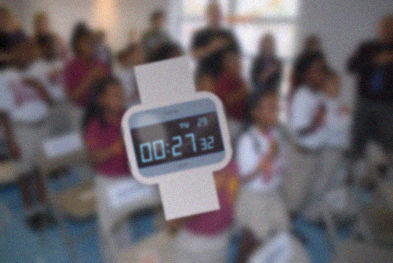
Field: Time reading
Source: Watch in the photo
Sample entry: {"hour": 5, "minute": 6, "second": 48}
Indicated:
{"hour": 0, "minute": 27, "second": 32}
